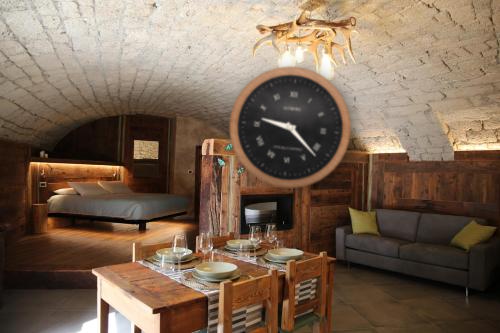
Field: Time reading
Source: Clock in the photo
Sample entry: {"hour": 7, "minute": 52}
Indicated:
{"hour": 9, "minute": 22}
